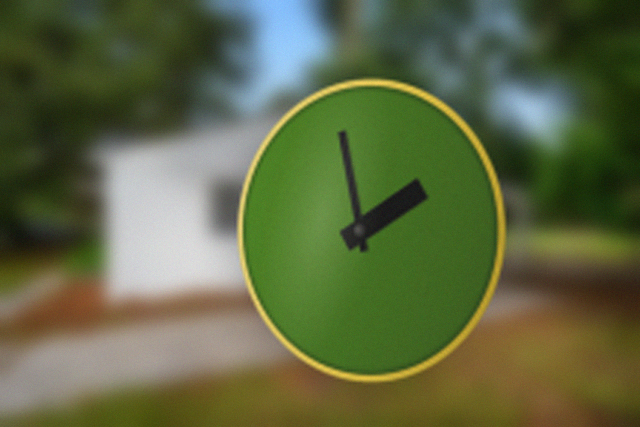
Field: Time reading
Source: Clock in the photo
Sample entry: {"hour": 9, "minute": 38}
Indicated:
{"hour": 1, "minute": 58}
